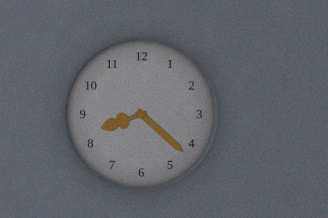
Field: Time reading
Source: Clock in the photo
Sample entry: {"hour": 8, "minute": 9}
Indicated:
{"hour": 8, "minute": 22}
